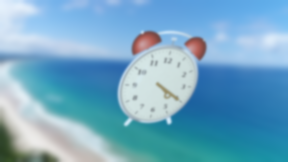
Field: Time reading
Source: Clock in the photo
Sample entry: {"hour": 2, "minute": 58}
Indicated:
{"hour": 4, "minute": 20}
